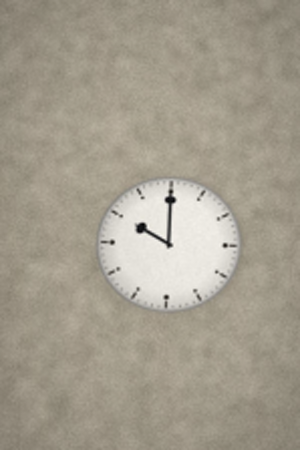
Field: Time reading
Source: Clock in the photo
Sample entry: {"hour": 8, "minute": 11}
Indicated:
{"hour": 10, "minute": 0}
